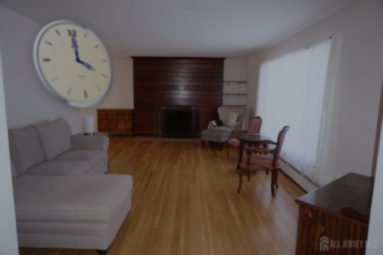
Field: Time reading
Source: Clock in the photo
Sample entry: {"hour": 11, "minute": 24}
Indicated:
{"hour": 4, "minute": 0}
